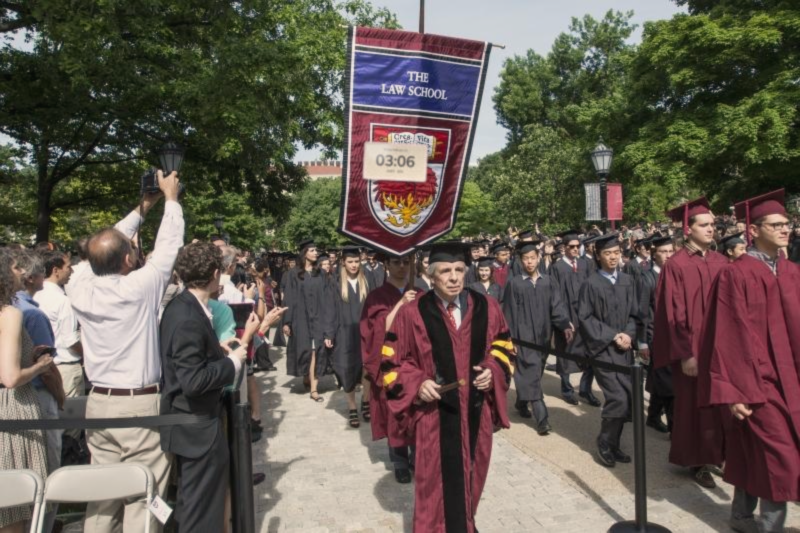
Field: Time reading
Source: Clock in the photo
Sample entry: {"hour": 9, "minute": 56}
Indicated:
{"hour": 3, "minute": 6}
